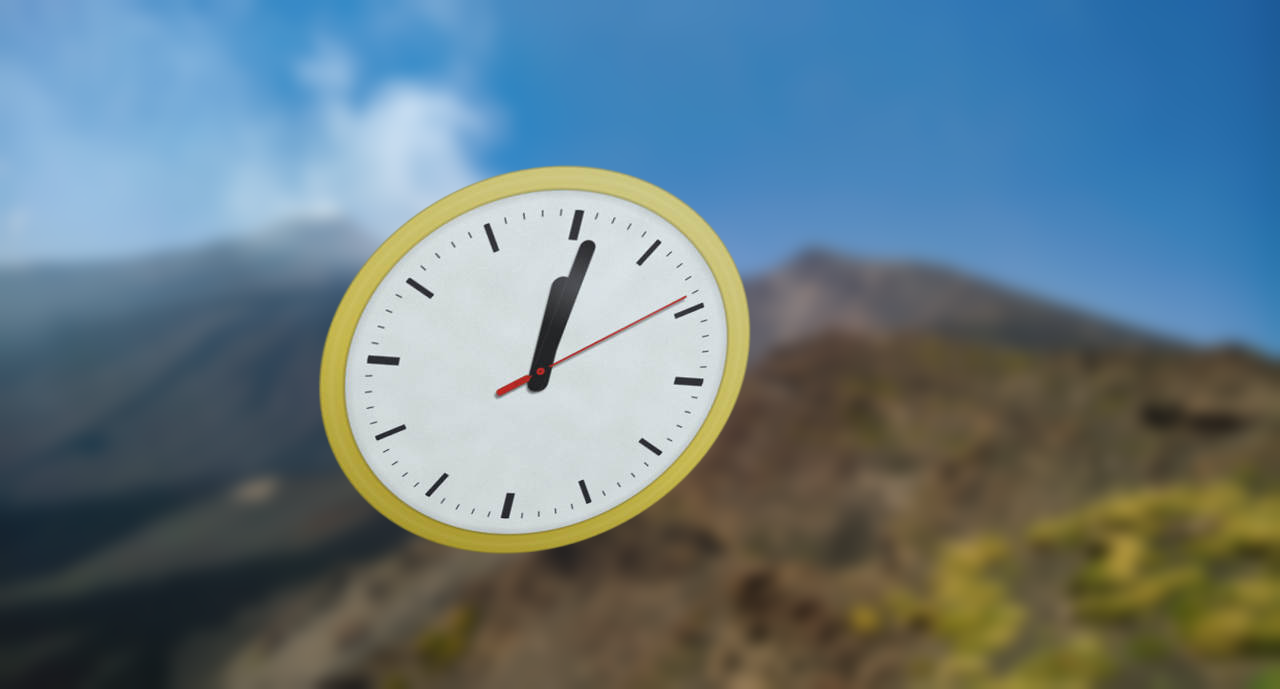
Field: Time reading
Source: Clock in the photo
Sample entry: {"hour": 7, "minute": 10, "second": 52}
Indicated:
{"hour": 12, "minute": 1, "second": 9}
